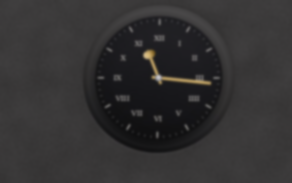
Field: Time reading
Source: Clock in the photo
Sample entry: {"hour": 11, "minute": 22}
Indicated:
{"hour": 11, "minute": 16}
